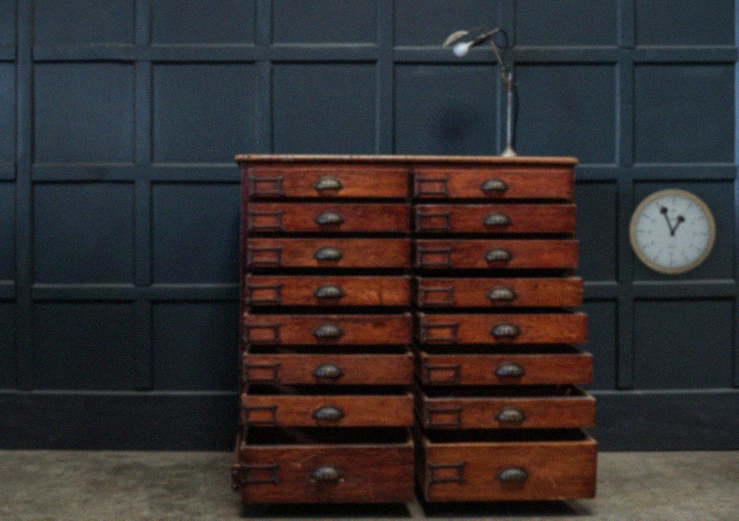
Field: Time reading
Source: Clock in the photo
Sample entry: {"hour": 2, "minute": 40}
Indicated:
{"hour": 12, "minute": 56}
